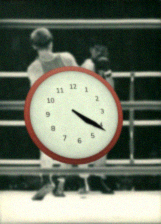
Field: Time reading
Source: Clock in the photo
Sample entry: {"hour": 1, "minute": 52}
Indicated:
{"hour": 4, "minute": 21}
